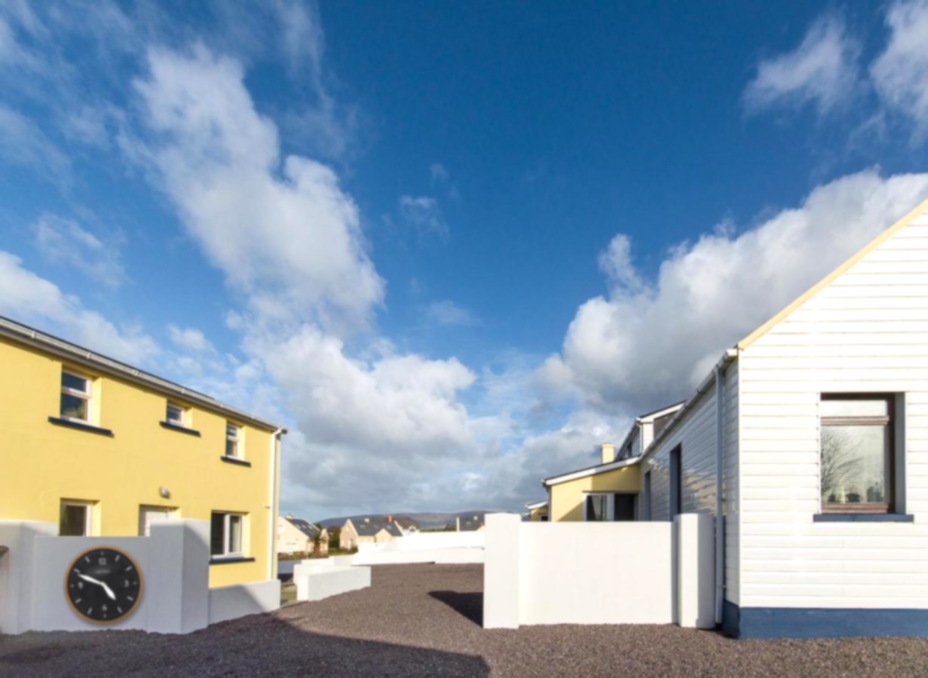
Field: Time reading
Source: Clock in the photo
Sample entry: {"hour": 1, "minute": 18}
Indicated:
{"hour": 4, "minute": 49}
